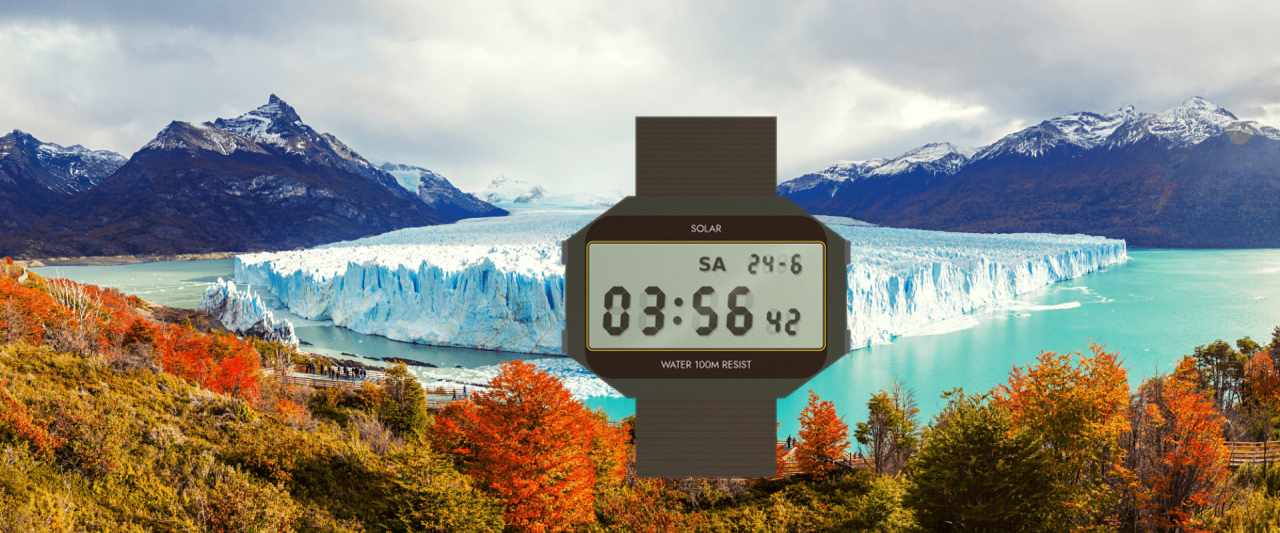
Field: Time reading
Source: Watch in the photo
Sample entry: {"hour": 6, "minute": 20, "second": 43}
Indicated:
{"hour": 3, "minute": 56, "second": 42}
